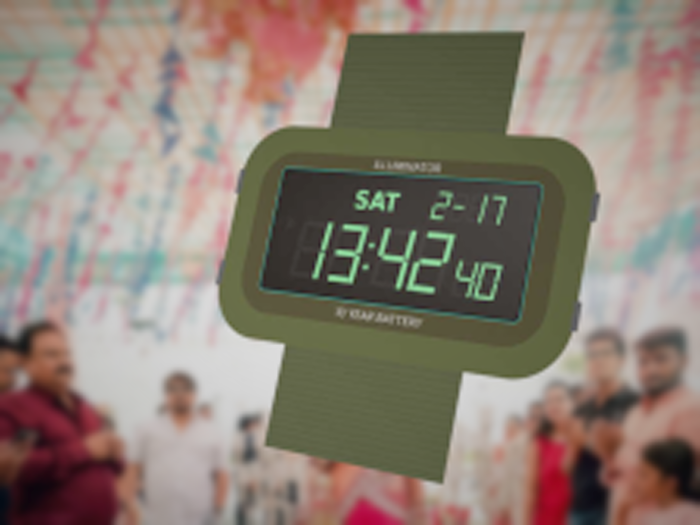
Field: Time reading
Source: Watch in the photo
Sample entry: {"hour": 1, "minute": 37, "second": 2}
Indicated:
{"hour": 13, "minute": 42, "second": 40}
